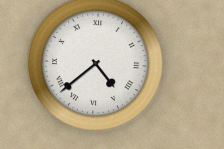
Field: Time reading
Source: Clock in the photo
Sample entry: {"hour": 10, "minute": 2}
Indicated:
{"hour": 4, "minute": 38}
